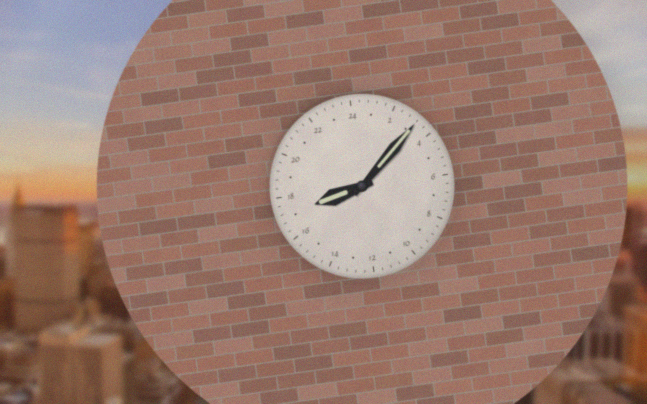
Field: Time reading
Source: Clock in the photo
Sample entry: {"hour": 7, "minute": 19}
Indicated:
{"hour": 17, "minute": 8}
